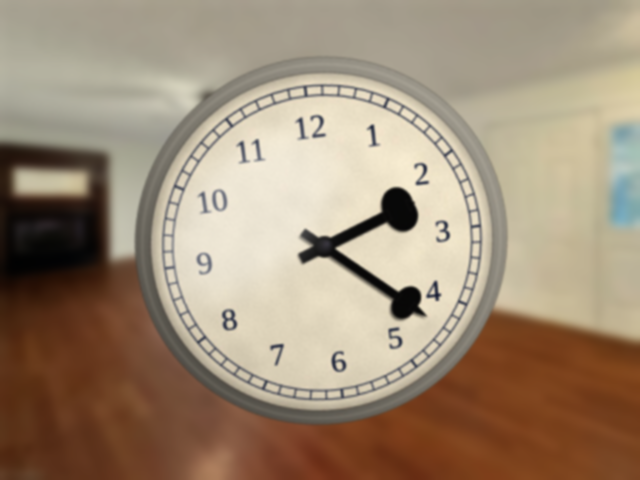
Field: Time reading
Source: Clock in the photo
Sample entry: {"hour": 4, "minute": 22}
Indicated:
{"hour": 2, "minute": 22}
